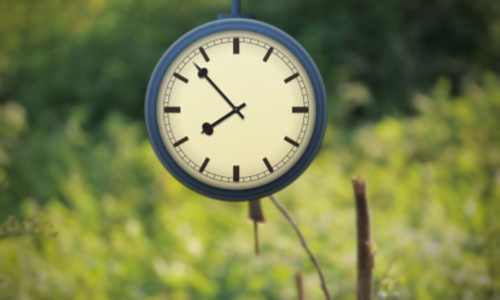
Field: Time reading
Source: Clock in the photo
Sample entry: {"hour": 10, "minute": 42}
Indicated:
{"hour": 7, "minute": 53}
